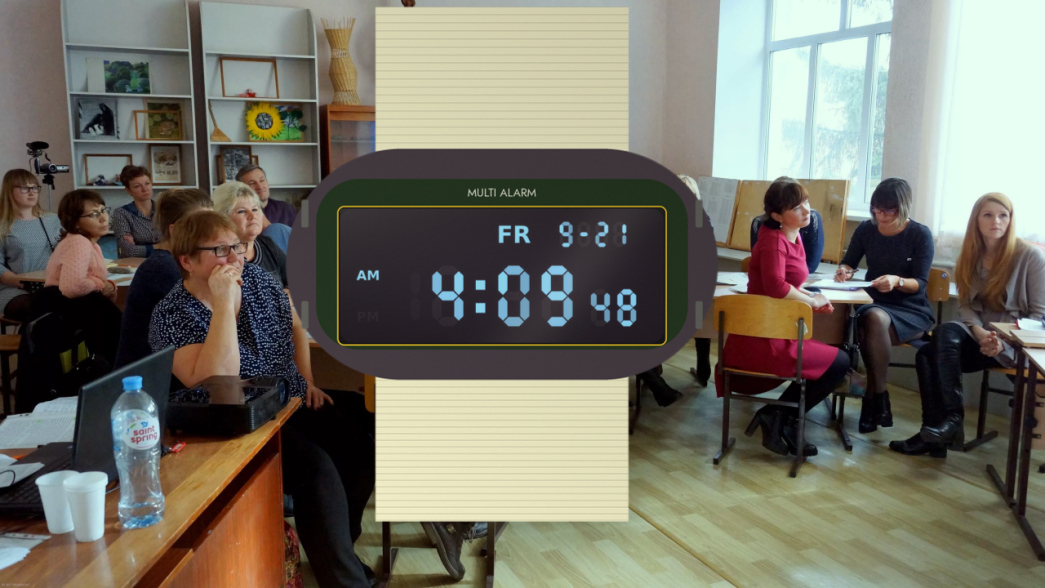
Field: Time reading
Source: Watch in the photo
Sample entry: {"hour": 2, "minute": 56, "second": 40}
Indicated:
{"hour": 4, "minute": 9, "second": 48}
